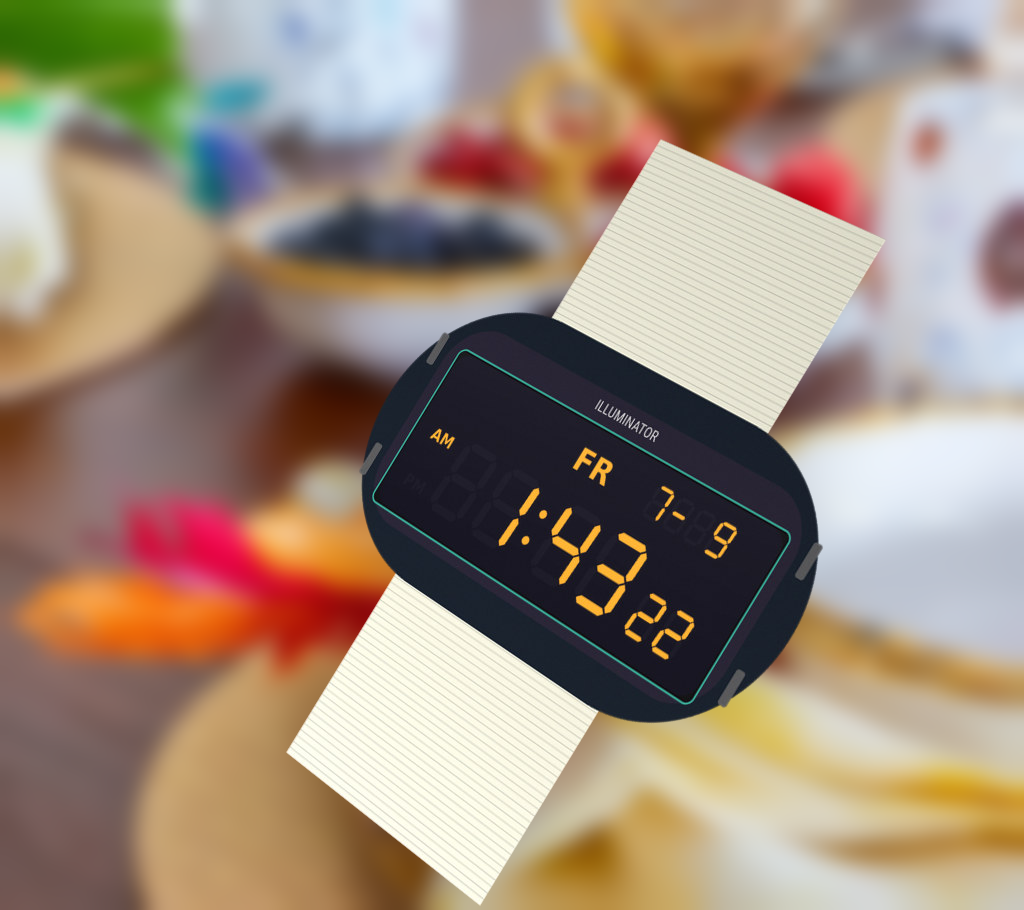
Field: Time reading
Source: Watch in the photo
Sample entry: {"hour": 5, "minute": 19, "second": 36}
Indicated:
{"hour": 1, "minute": 43, "second": 22}
